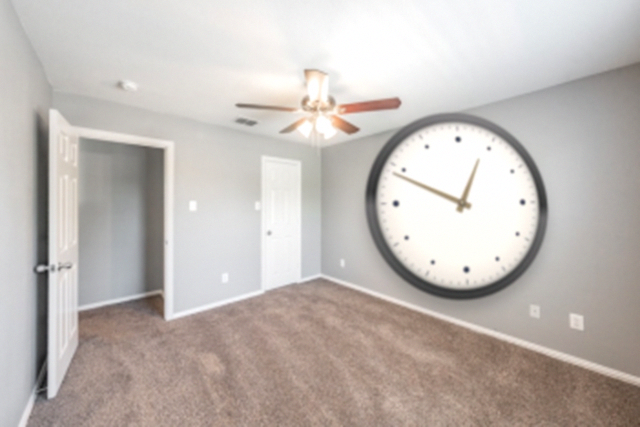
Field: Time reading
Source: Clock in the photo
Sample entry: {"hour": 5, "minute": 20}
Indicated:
{"hour": 12, "minute": 49}
